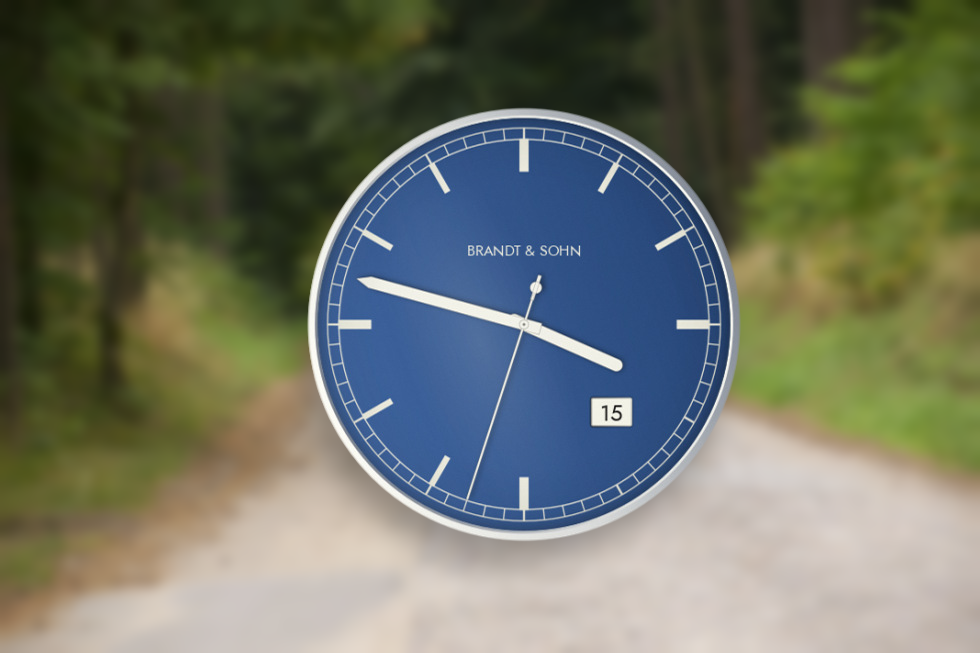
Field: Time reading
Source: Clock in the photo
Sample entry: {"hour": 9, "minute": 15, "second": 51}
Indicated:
{"hour": 3, "minute": 47, "second": 33}
